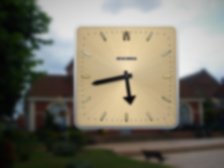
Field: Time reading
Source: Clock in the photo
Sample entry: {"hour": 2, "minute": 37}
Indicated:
{"hour": 5, "minute": 43}
